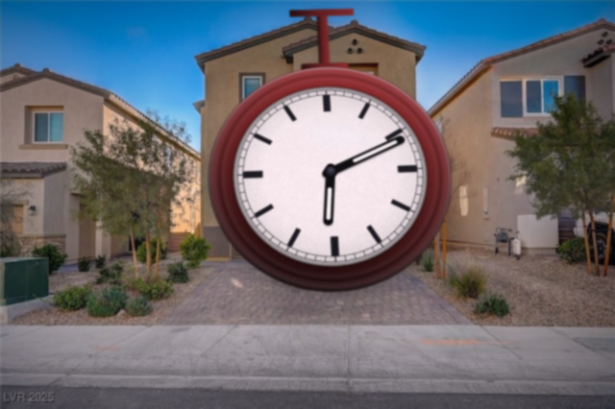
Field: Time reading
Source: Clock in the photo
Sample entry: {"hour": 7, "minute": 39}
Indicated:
{"hour": 6, "minute": 11}
